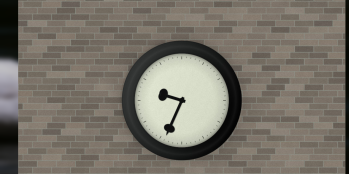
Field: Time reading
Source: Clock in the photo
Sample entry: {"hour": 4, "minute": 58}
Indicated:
{"hour": 9, "minute": 34}
